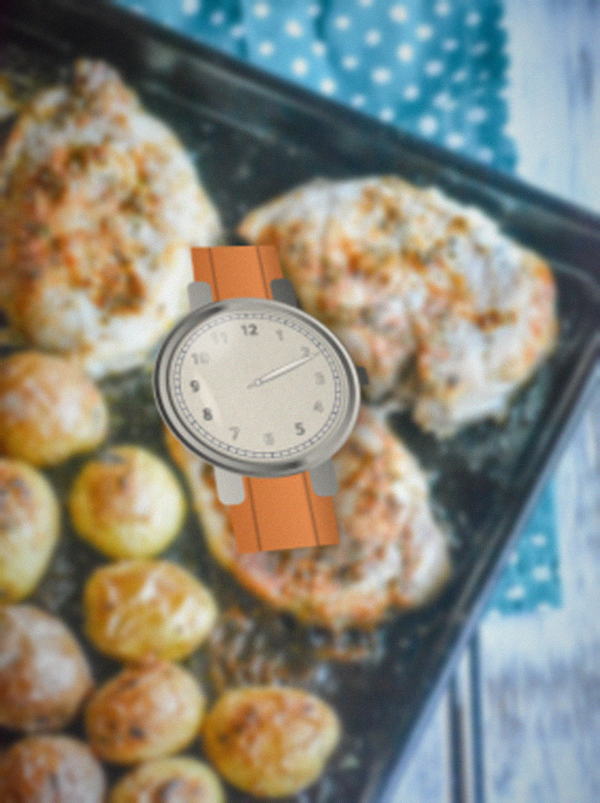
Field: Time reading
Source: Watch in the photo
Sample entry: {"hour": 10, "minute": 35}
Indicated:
{"hour": 2, "minute": 11}
